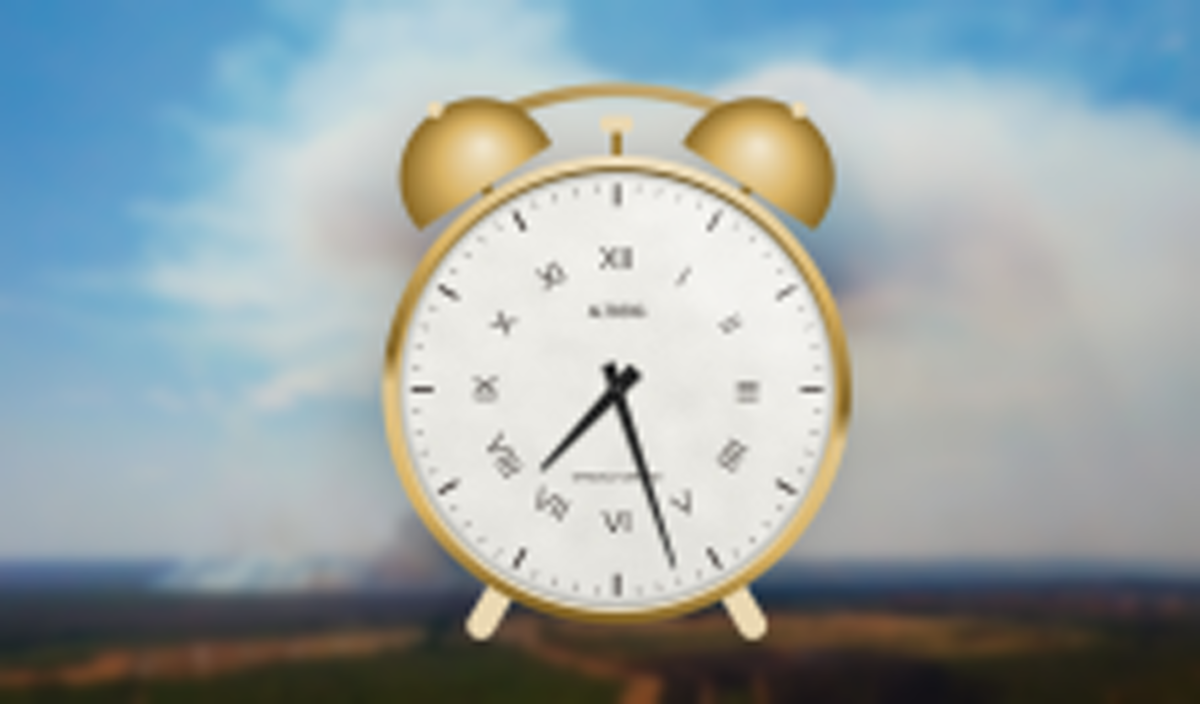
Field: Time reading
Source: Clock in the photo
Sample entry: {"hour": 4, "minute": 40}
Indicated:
{"hour": 7, "minute": 27}
